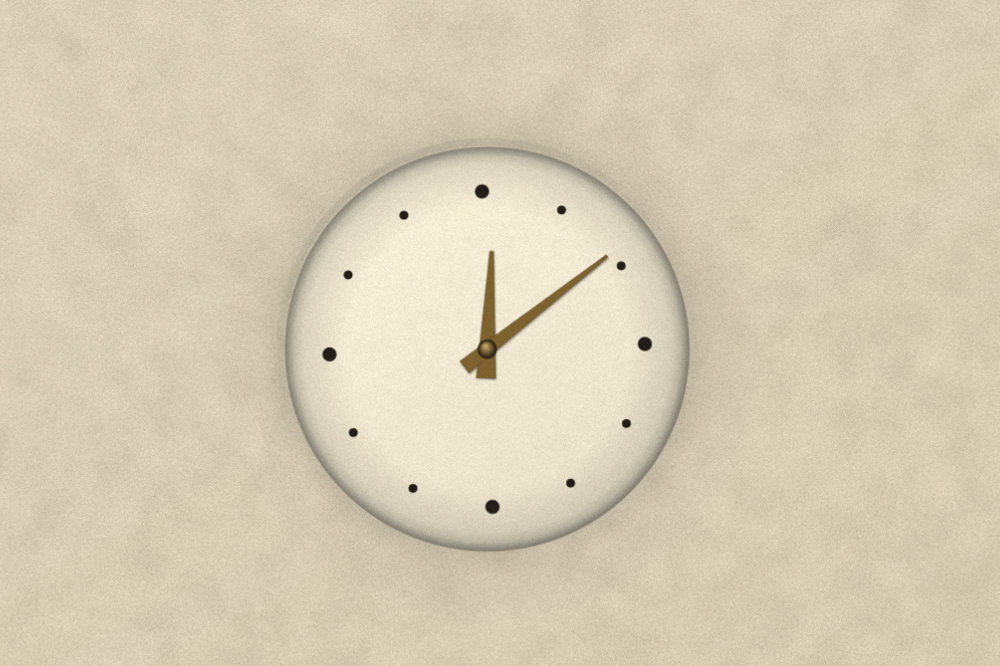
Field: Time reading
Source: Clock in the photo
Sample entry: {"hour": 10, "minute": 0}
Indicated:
{"hour": 12, "minute": 9}
